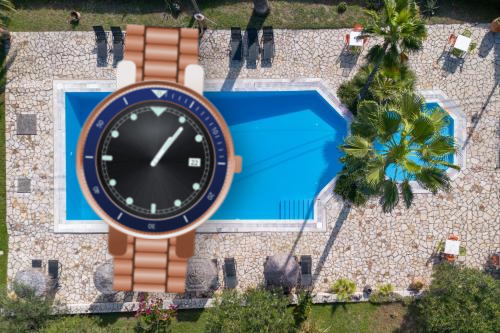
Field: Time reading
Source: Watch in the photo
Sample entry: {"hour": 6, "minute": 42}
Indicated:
{"hour": 1, "minute": 6}
